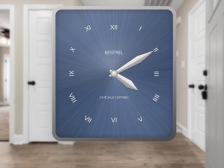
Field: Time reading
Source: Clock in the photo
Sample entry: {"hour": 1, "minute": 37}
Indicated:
{"hour": 4, "minute": 10}
